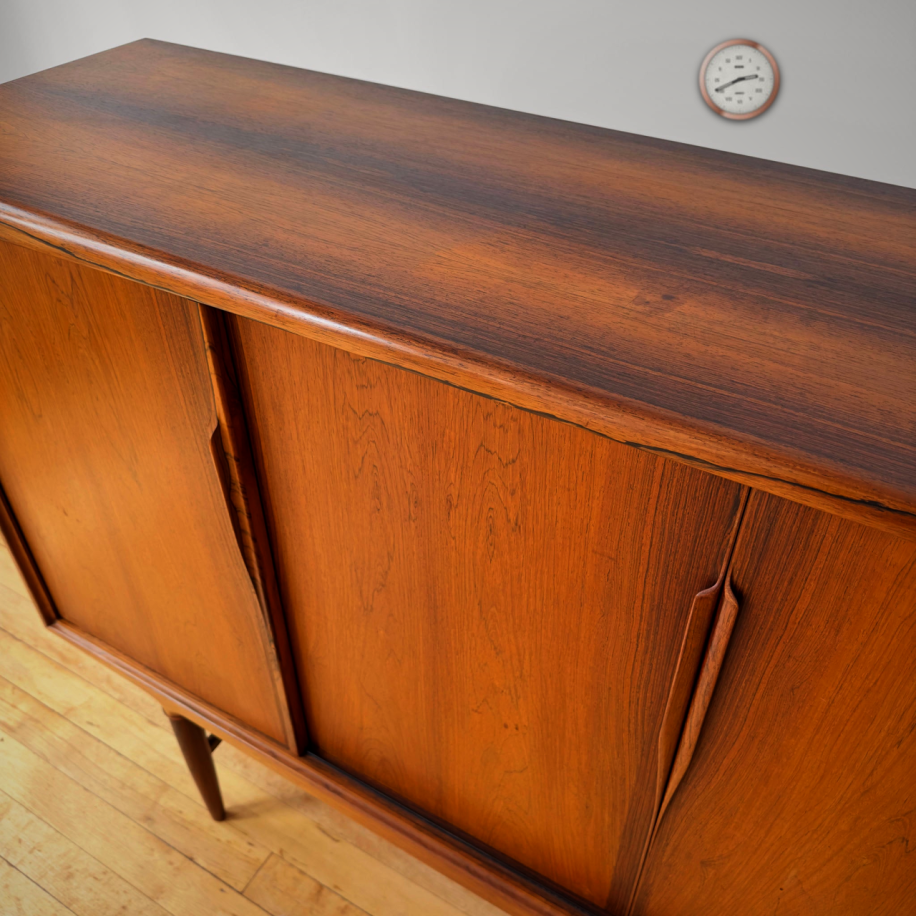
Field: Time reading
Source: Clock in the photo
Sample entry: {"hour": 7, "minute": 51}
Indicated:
{"hour": 2, "minute": 41}
